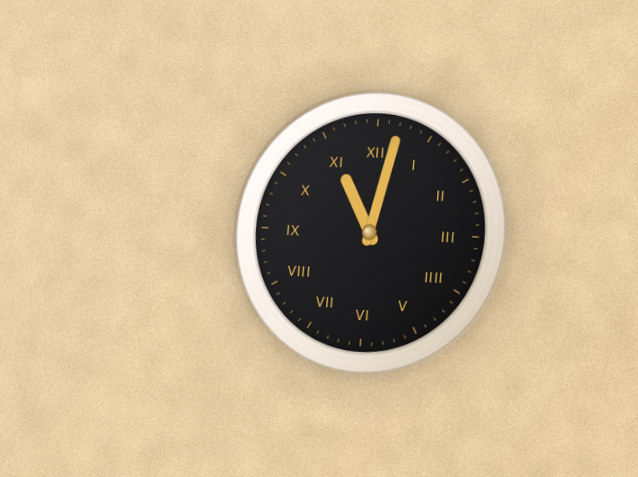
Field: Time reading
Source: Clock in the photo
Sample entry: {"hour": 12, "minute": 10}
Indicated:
{"hour": 11, "minute": 2}
